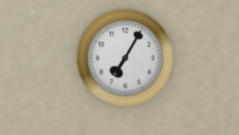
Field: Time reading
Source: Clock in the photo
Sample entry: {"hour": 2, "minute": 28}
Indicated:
{"hour": 7, "minute": 5}
